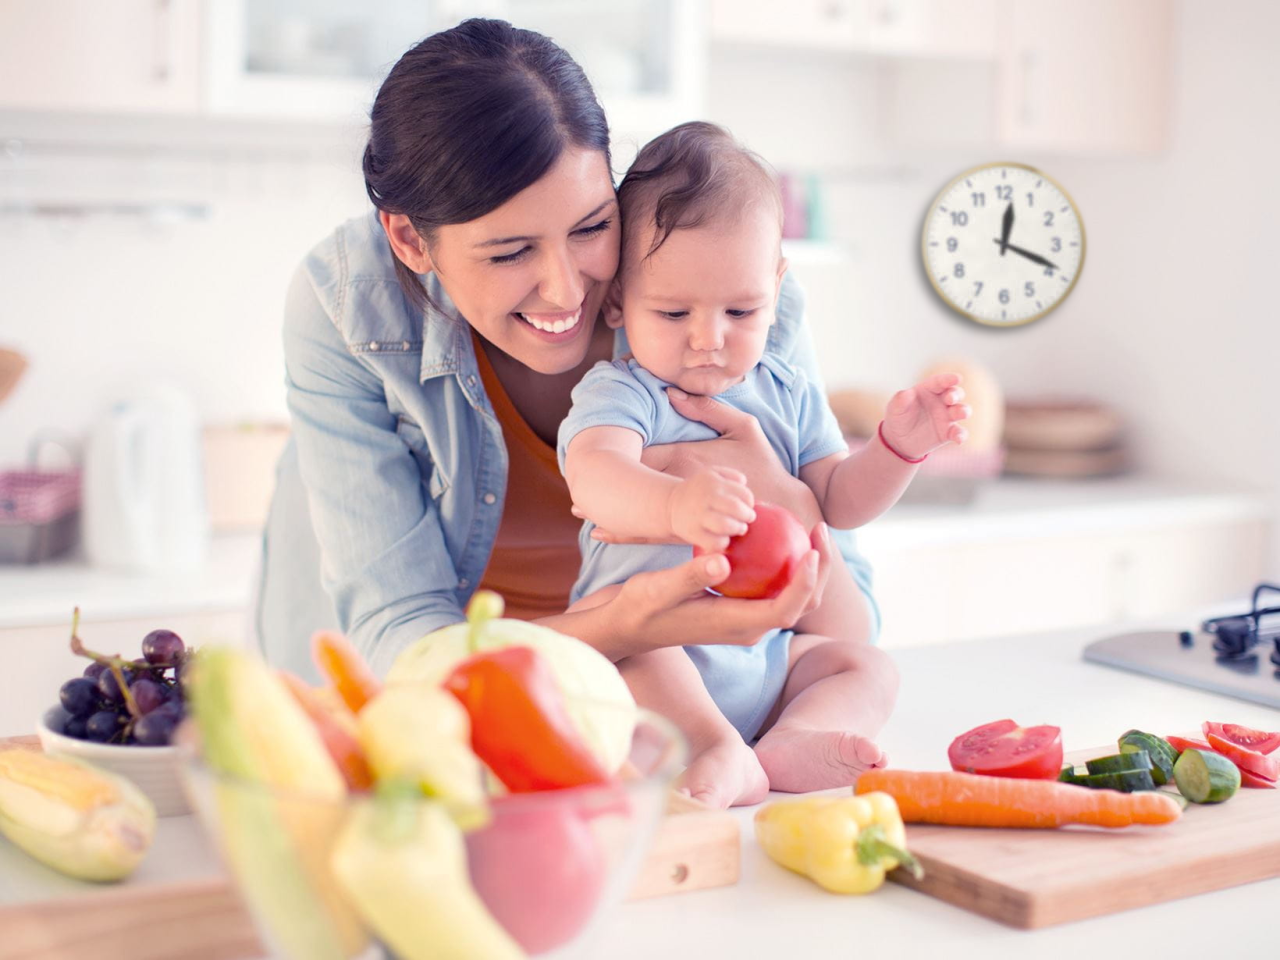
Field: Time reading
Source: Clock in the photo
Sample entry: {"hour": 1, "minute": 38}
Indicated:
{"hour": 12, "minute": 19}
